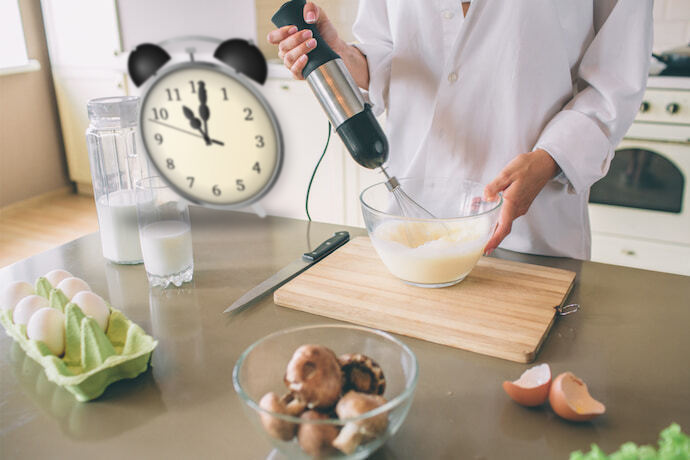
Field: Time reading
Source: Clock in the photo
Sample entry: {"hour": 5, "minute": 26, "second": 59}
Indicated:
{"hour": 11, "minute": 0, "second": 48}
